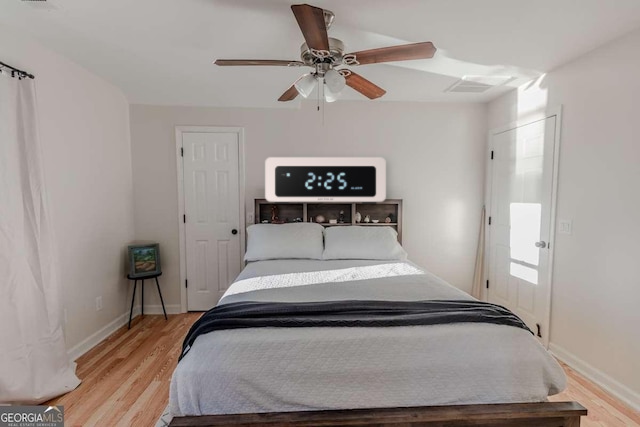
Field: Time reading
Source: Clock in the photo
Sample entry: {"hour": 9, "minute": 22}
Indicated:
{"hour": 2, "minute": 25}
